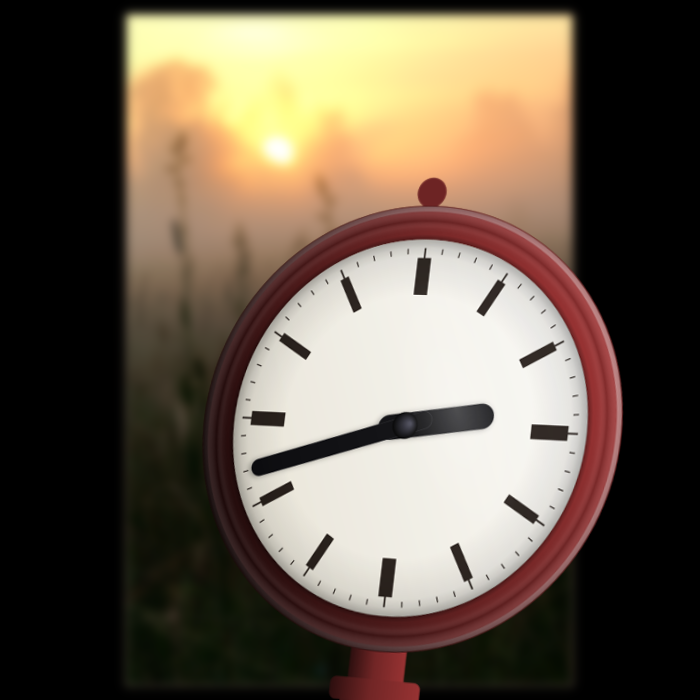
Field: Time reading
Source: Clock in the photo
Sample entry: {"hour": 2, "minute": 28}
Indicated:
{"hour": 2, "minute": 42}
